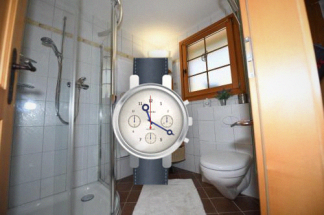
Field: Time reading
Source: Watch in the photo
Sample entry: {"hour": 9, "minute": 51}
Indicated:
{"hour": 11, "minute": 20}
